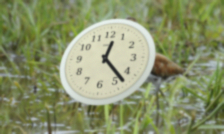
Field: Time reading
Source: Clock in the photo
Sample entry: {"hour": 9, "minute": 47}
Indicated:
{"hour": 12, "minute": 23}
